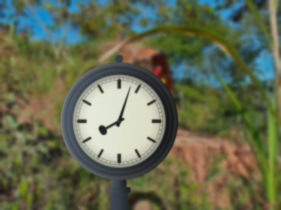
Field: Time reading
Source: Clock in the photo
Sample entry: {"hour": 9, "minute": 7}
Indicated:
{"hour": 8, "minute": 3}
